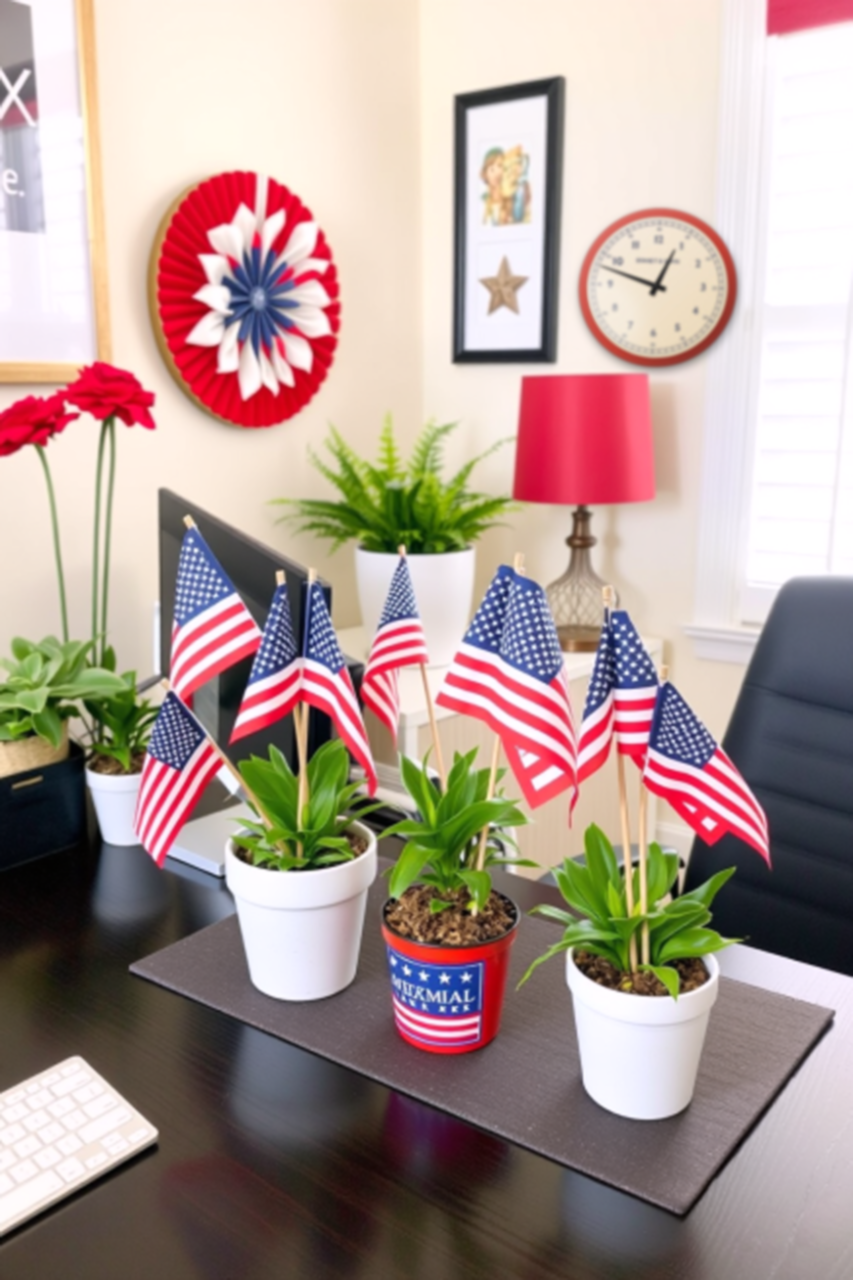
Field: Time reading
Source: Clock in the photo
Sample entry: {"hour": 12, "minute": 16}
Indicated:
{"hour": 12, "minute": 48}
